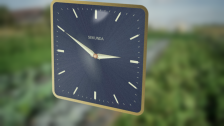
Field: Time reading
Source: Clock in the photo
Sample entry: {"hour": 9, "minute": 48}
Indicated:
{"hour": 2, "minute": 50}
